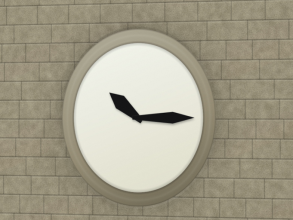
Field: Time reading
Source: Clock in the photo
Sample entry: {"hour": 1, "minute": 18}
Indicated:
{"hour": 10, "minute": 15}
